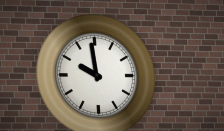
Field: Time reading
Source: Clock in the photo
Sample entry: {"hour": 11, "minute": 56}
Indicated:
{"hour": 9, "minute": 59}
